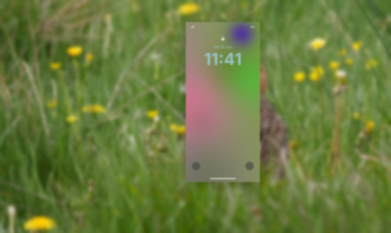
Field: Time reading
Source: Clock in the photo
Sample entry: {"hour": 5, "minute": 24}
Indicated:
{"hour": 11, "minute": 41}
